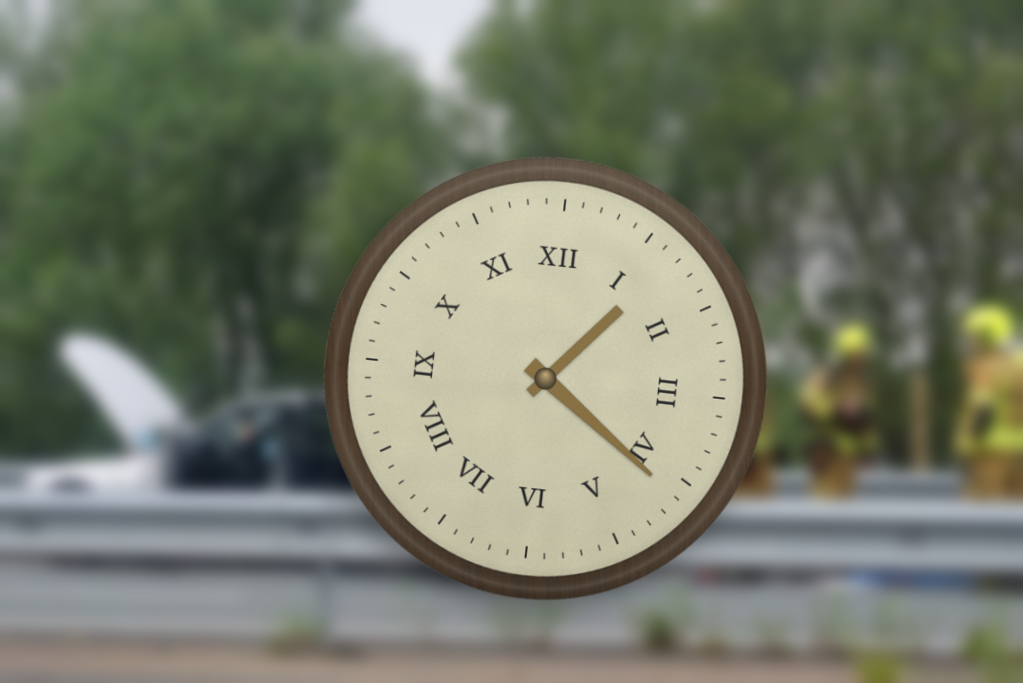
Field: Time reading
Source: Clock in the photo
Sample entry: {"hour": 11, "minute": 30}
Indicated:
{"hour": 1, "minute": 21}
